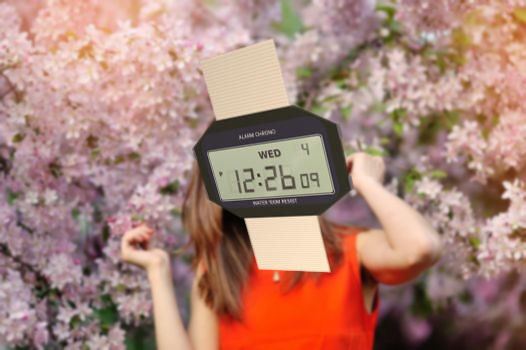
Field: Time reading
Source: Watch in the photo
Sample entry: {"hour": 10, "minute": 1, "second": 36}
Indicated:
{"hour": 12, "minute": 26, "second": 9}
